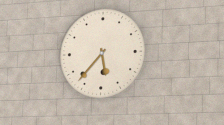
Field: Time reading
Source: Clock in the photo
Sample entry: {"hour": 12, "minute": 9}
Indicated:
{"hour": 5, "minute": 37}
